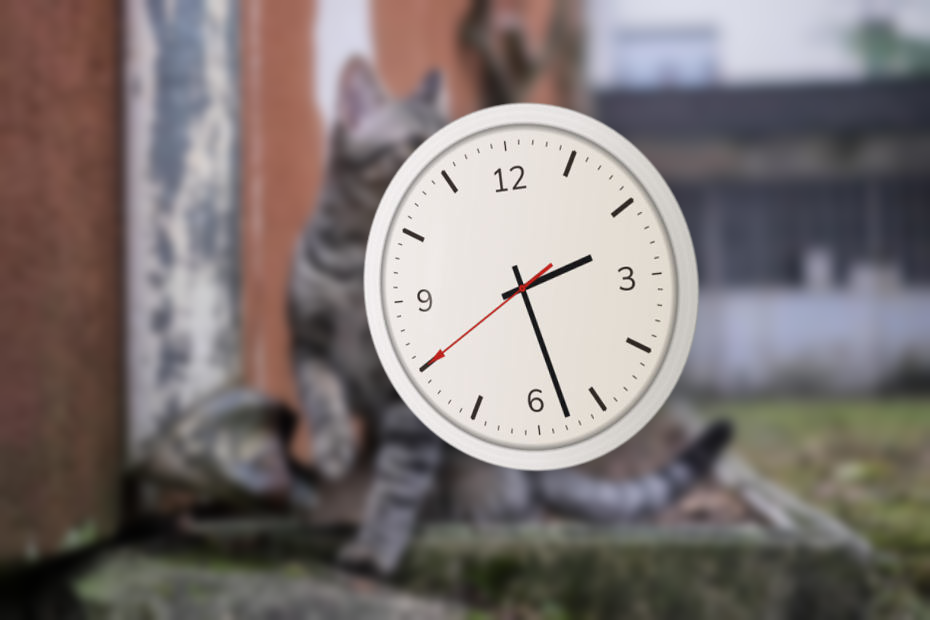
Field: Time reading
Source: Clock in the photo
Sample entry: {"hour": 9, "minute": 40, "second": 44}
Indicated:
{"hour": 2, "minute": 27, "second": 40}
